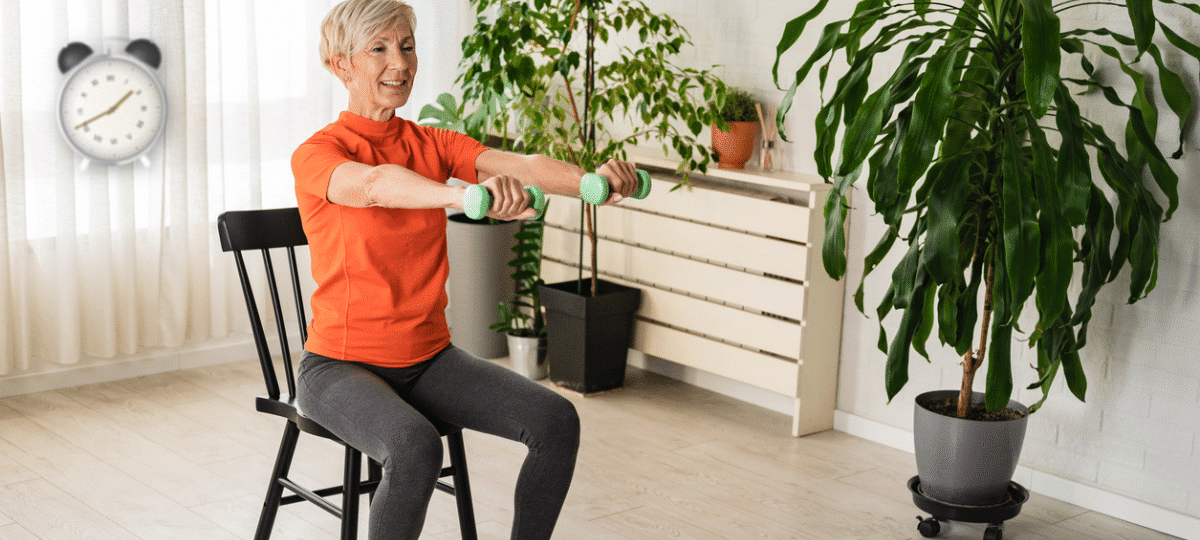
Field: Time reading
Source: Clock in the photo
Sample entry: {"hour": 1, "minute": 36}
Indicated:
{"hour": 1, "minute": 41}
